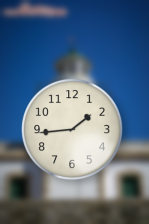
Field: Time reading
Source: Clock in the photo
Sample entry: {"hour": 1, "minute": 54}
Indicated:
{"hour": 1, "minute": 44}
